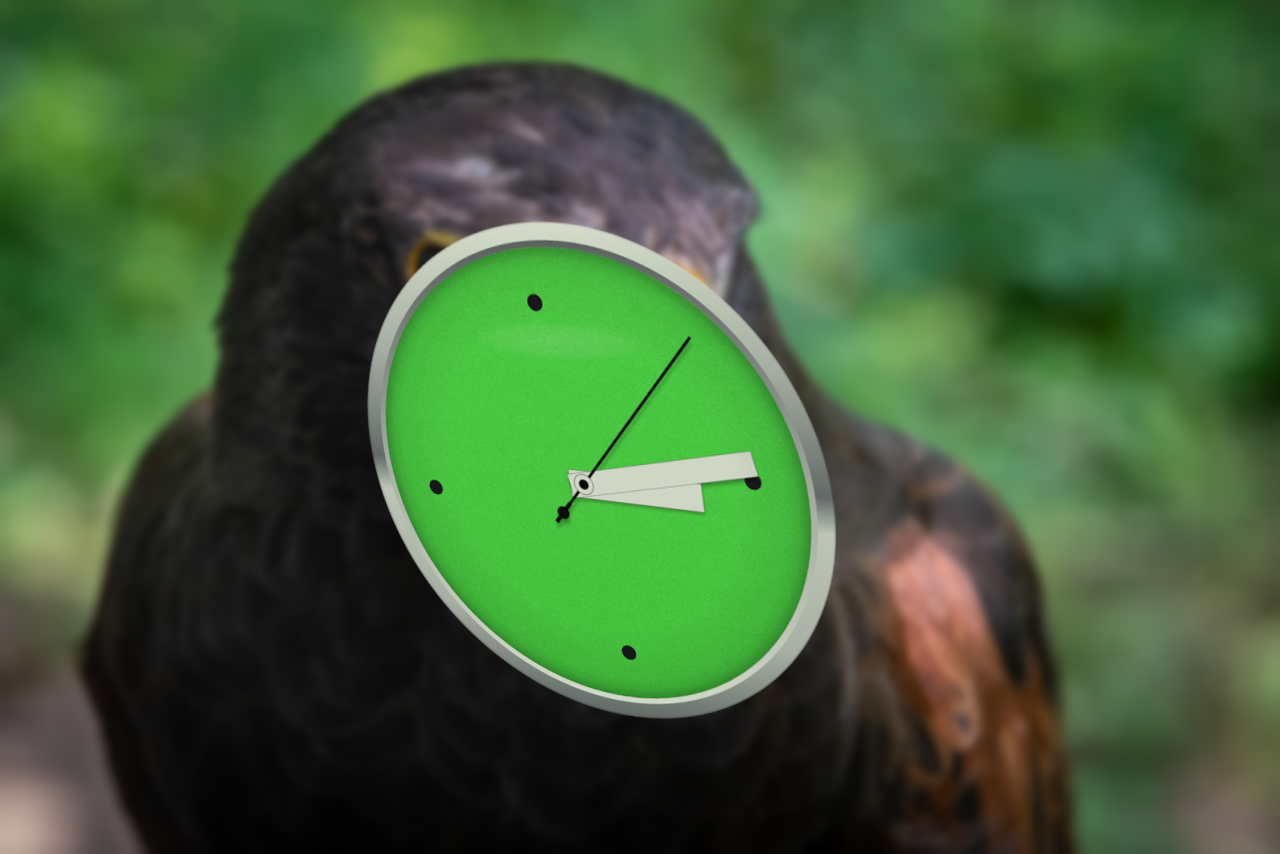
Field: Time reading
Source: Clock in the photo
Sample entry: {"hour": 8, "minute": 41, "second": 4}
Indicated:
{"hour": 3, "minute": 14, "second": 8}
